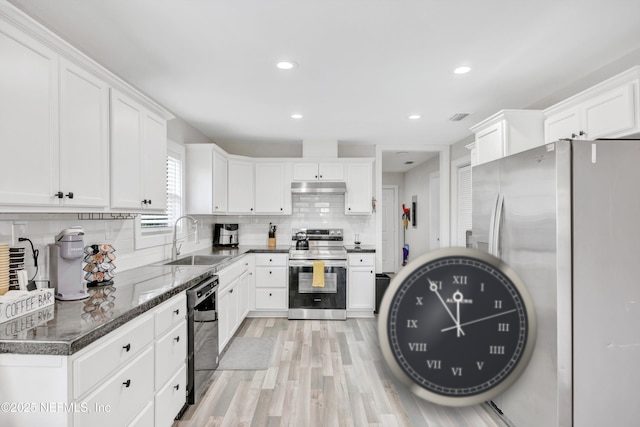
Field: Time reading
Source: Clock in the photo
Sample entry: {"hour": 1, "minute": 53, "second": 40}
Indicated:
{"hour": 11, "minute": 54, "second": 12}
